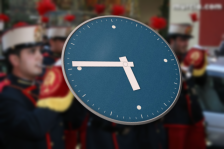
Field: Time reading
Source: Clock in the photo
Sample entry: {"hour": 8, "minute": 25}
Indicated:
{"hour": 5, "minute": 46}
